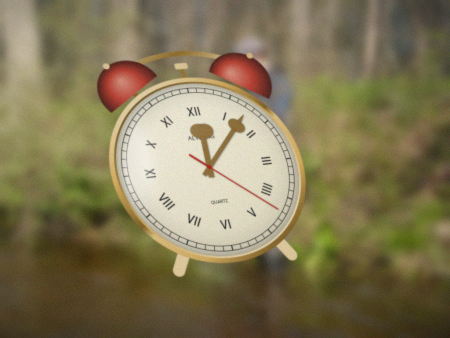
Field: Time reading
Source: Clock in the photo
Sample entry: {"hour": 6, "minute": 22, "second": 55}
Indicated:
{"hour": 12, "minute": 7, "second": 22}
